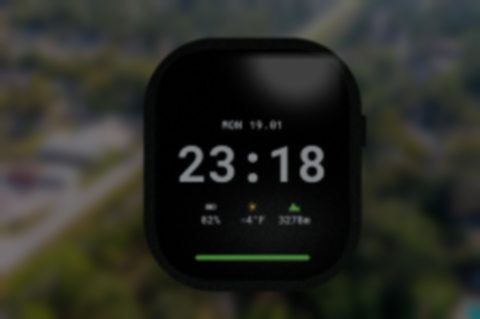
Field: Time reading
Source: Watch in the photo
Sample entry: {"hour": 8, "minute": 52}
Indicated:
{"hour": 23, "minute": 18}
